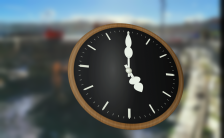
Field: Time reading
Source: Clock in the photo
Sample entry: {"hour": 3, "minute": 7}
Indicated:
{"hour": 5, "minute": 0}
